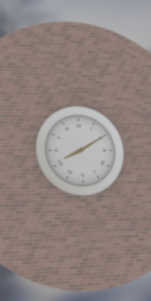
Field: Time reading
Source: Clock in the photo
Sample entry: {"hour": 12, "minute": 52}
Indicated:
{"hour": 8, "minute": 10}
